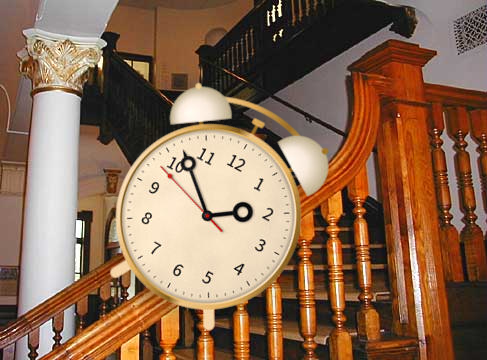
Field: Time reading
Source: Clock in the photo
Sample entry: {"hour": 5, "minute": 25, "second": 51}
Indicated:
{"hour": 1, "minute": 51, "second": 48}
